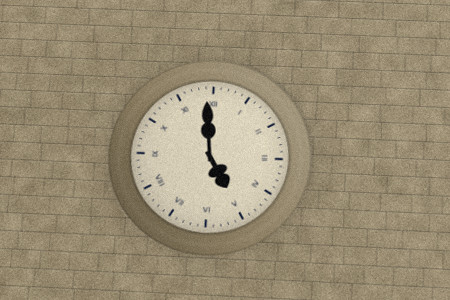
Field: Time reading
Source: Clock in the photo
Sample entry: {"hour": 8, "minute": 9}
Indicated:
{"hour": 4, "minute": 59}
